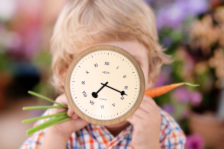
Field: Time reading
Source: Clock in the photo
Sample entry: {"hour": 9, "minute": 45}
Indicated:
{"hour": 7, "minute": 18}
